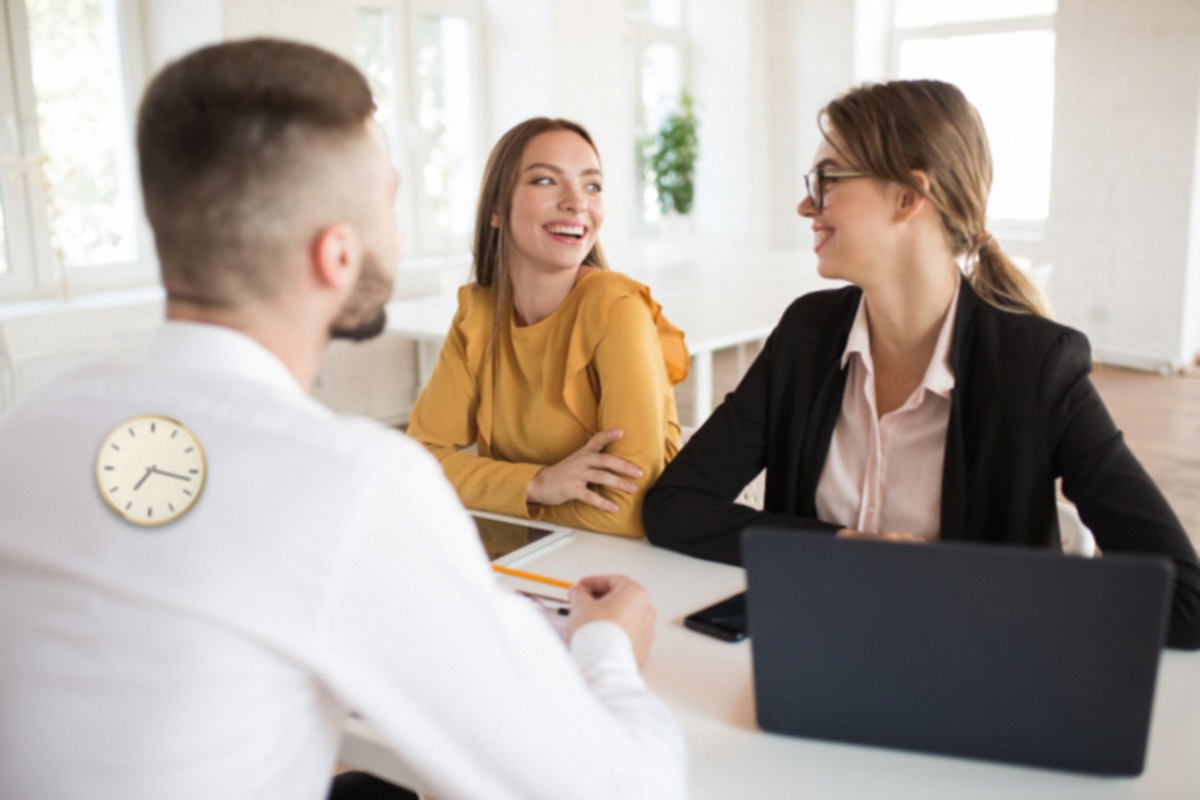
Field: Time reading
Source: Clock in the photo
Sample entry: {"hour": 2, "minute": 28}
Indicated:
{"hour": 7, "minute": 17}
